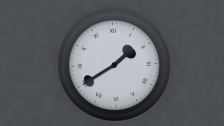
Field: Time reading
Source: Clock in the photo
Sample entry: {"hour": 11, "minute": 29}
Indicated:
{"hour": 1, "minute": 40}
